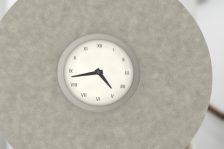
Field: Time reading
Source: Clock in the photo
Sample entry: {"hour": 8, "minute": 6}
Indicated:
{"hour": 4, "minute": 43}
